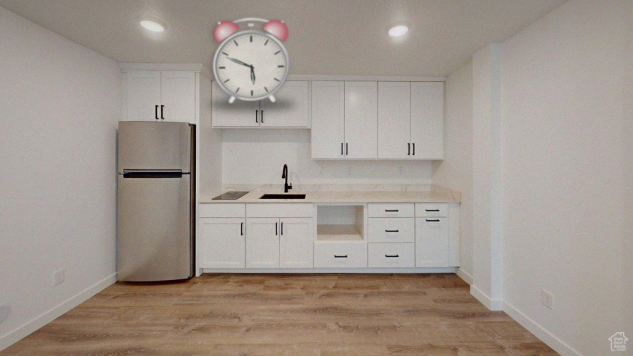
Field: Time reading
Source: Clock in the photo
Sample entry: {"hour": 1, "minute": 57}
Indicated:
{"hour": 5, "minute": 49}
